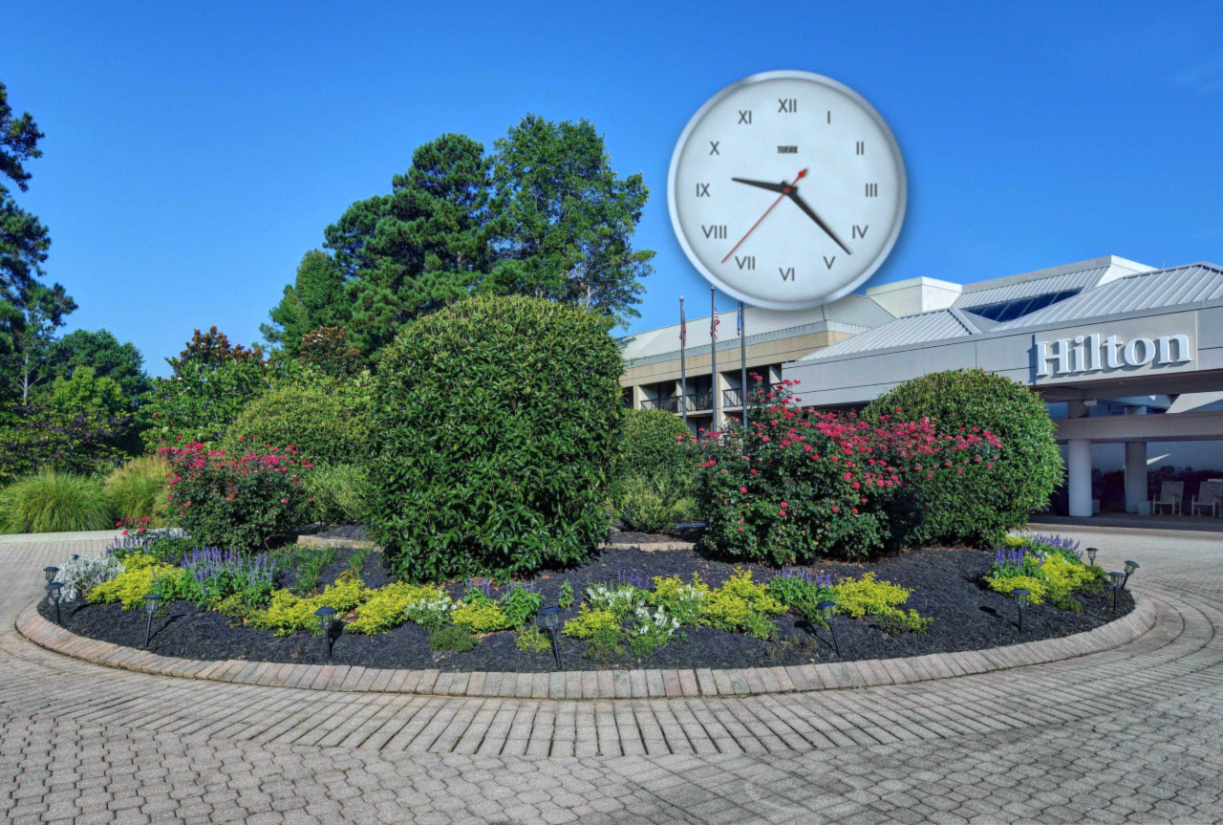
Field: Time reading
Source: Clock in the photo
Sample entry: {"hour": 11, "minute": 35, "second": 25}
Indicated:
{"hour": 9, "minute": 22, "second": 37}
